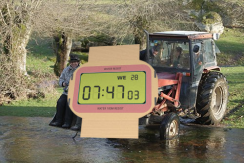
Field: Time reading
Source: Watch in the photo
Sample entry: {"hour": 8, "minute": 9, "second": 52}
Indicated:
{"hour": 7, "minute": 47, "second": 3}
